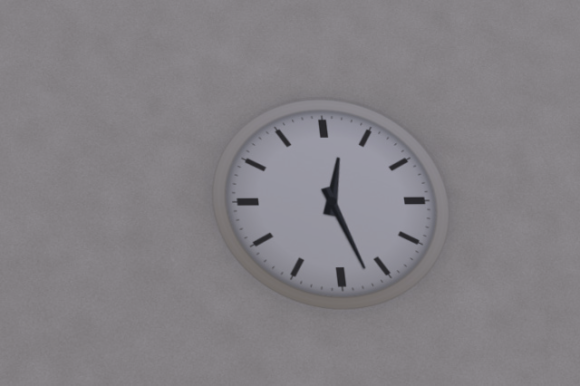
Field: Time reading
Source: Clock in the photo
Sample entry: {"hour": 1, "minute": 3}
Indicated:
{"hour": 12, "minute": 27}
